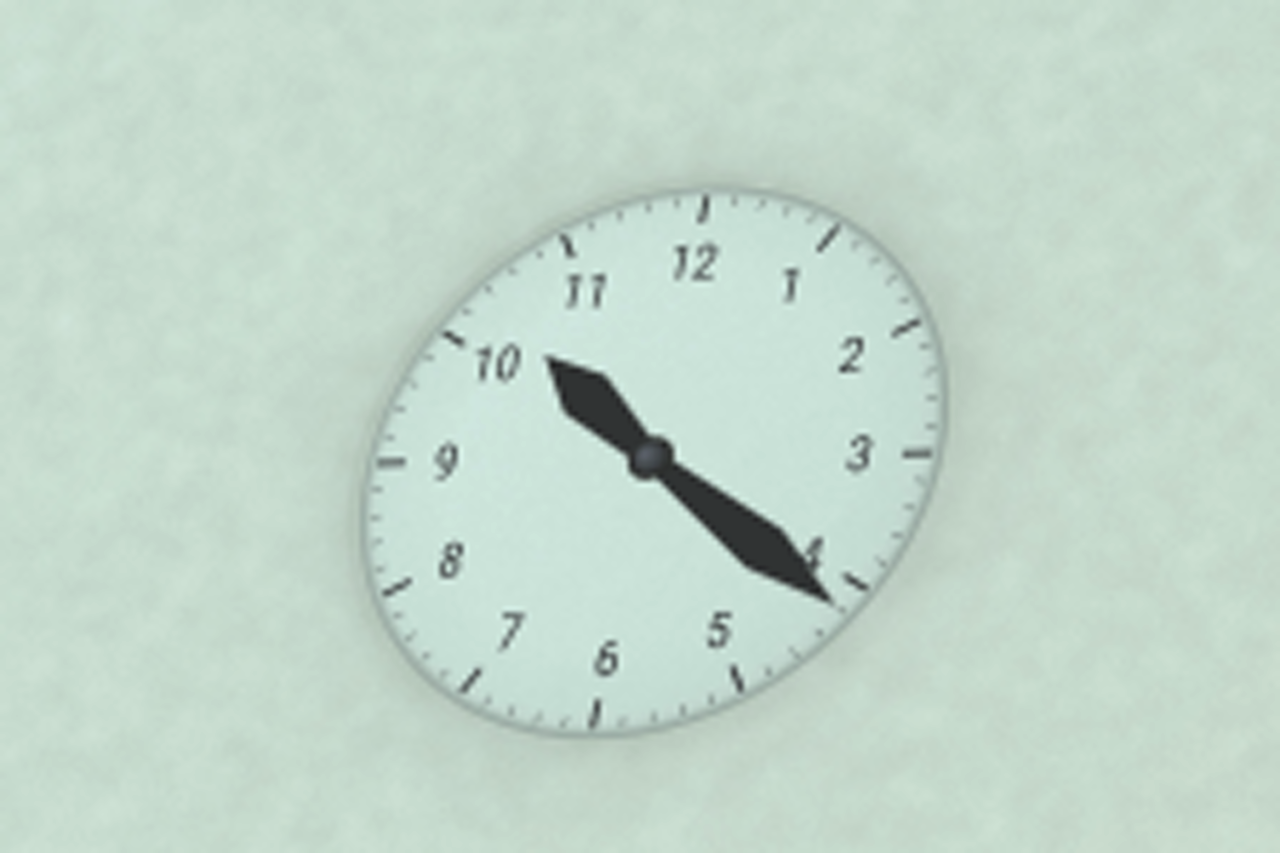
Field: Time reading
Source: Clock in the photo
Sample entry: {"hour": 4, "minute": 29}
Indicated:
{"hour": 10, "minute": 21}
